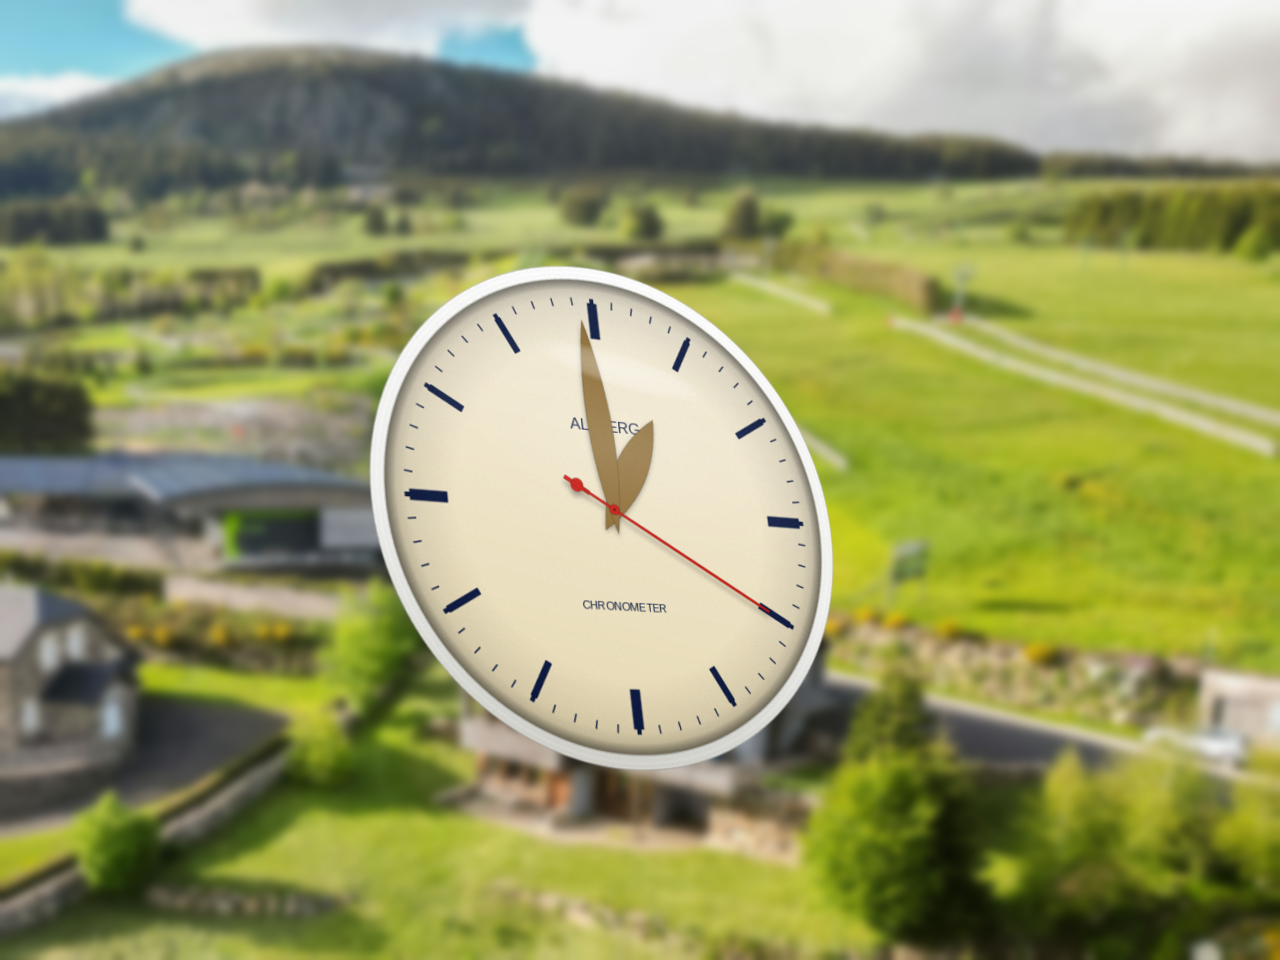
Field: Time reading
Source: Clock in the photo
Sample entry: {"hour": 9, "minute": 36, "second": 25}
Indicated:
{"hour": 12, "minute": 59, "second": 20}
